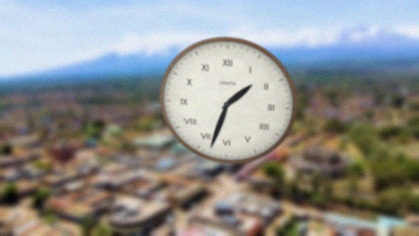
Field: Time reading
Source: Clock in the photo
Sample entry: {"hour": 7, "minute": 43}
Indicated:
{"hour": 1, "minute": 33}
